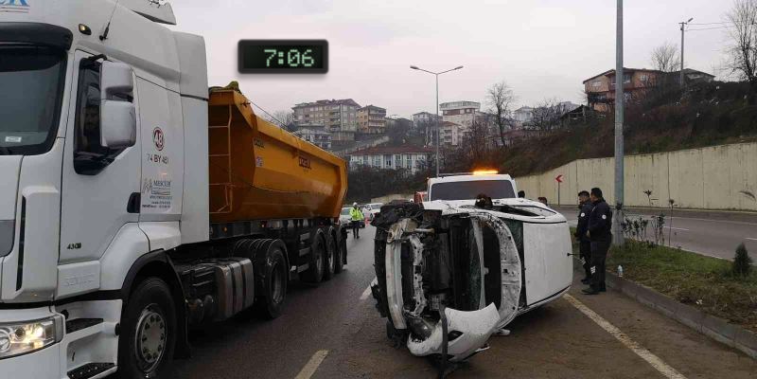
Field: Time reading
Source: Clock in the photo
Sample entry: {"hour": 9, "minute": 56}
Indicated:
{"hour": 7, "minute": 6}
